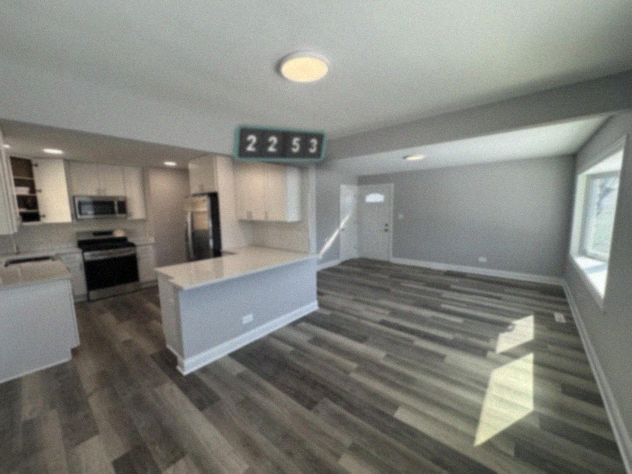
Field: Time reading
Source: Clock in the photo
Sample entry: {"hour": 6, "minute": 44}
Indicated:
{"hour": 22, "minute": 53}
